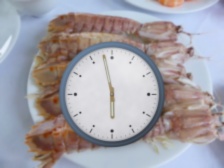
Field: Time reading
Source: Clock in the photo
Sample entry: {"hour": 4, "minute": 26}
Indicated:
{"hour": 5, "minute": 58}
